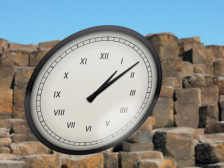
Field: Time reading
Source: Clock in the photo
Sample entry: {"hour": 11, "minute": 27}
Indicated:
{"hour": 1, "minute": 8}
